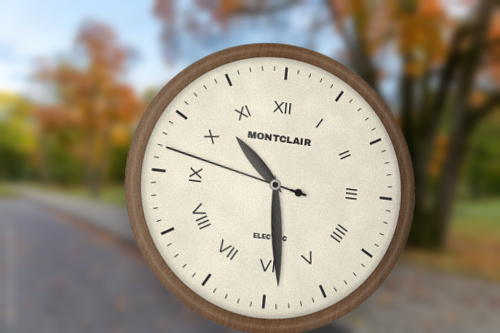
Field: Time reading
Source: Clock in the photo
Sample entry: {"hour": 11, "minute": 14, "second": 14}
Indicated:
{"hour": 10, "minute": 28, "second": 47}
